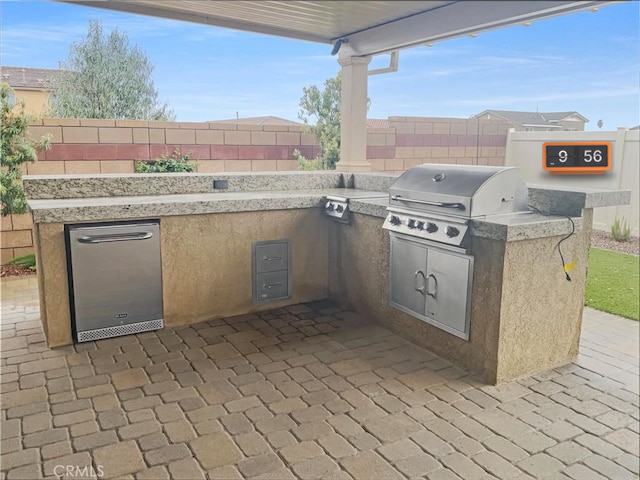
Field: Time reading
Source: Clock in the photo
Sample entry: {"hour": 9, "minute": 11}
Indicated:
{"hour": 9, "minute": 56}
